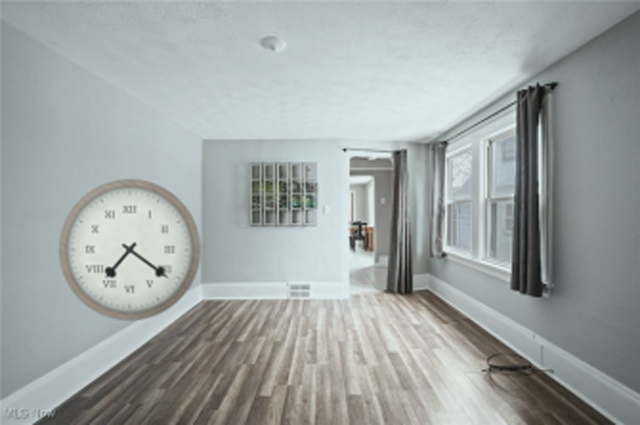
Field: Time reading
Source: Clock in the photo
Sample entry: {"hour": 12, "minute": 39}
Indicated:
{"hour": 7, "minute": 21}
